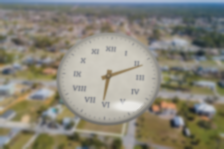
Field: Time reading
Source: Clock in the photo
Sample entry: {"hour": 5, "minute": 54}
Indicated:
{"hour": 6, "minute": 11}
